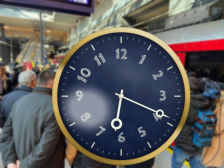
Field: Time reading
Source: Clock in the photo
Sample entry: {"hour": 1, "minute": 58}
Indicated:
{"hour": 6, "minute": 19}
